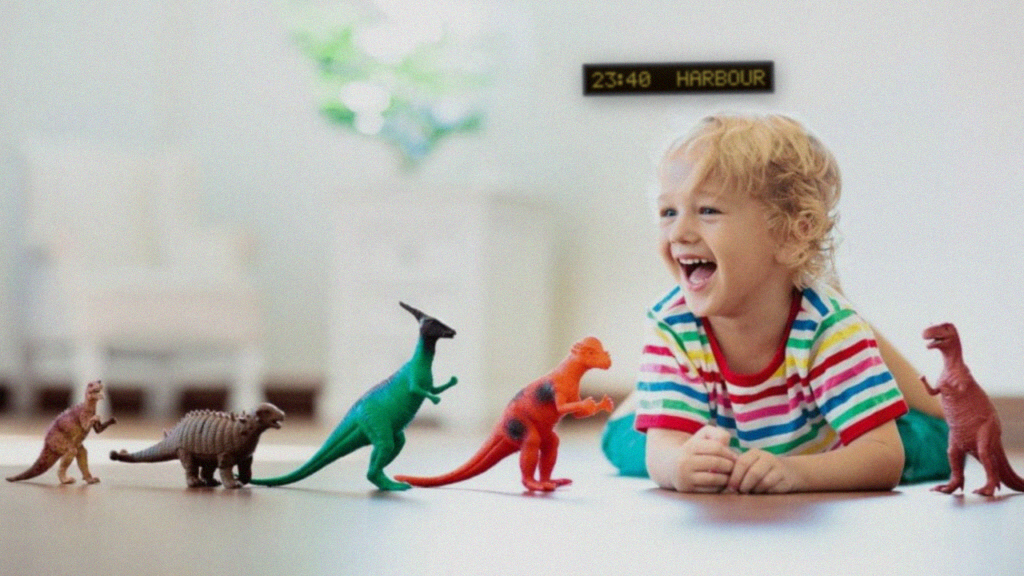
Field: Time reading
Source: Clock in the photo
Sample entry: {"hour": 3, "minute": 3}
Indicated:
{"hour": 23, "minute": 40}
